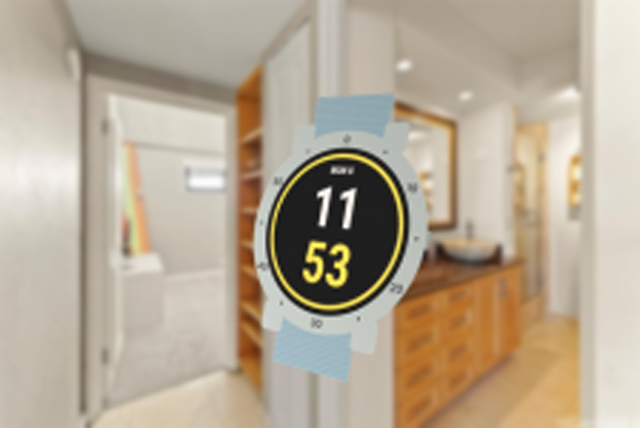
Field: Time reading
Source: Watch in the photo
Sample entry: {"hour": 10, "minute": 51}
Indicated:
{"hour": 11, "minute": 53}
